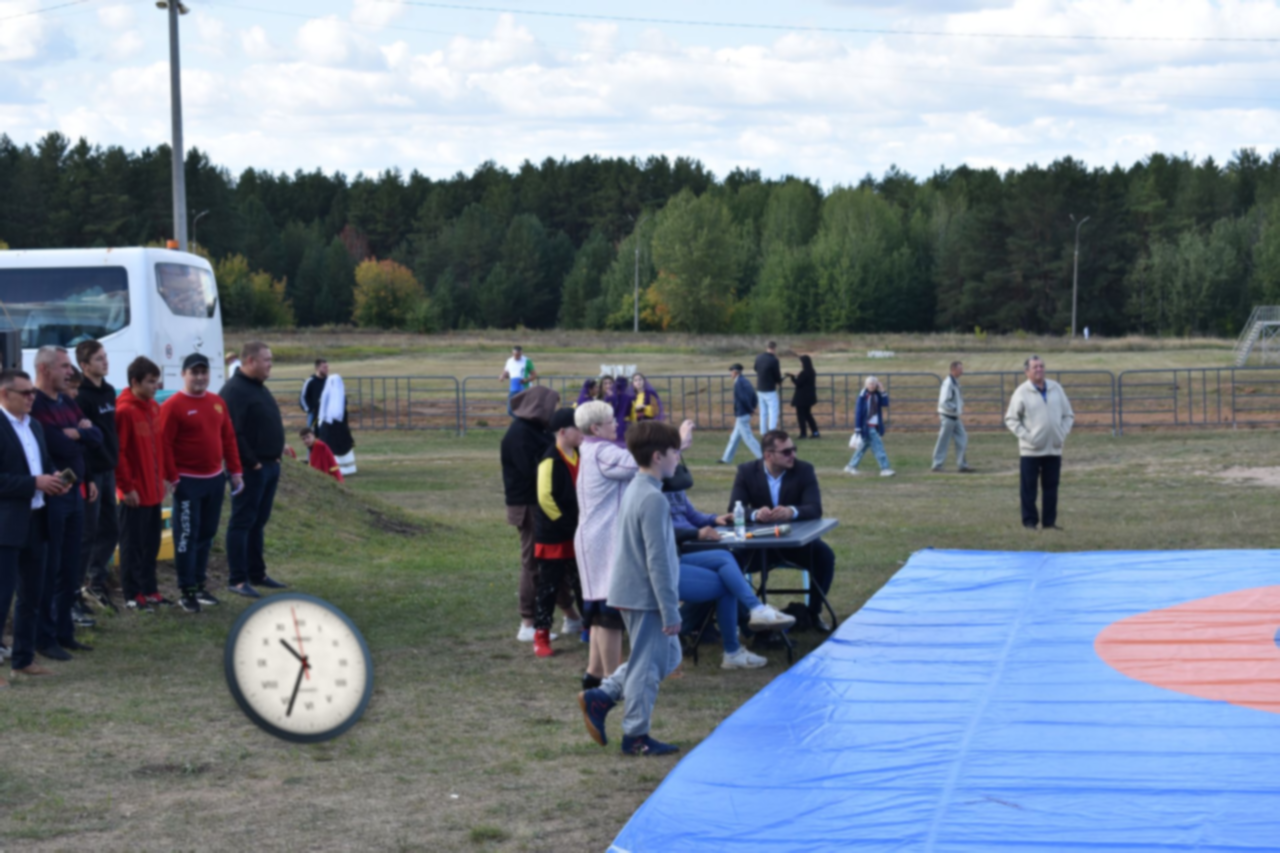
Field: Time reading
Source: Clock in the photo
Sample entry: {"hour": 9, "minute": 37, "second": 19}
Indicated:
{"hour": 10, "minute": 33, "second": 59}
